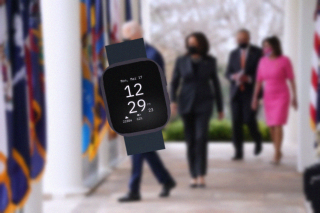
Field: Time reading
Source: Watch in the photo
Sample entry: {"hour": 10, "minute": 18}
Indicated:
{"hour": 12, "minute": 29}
